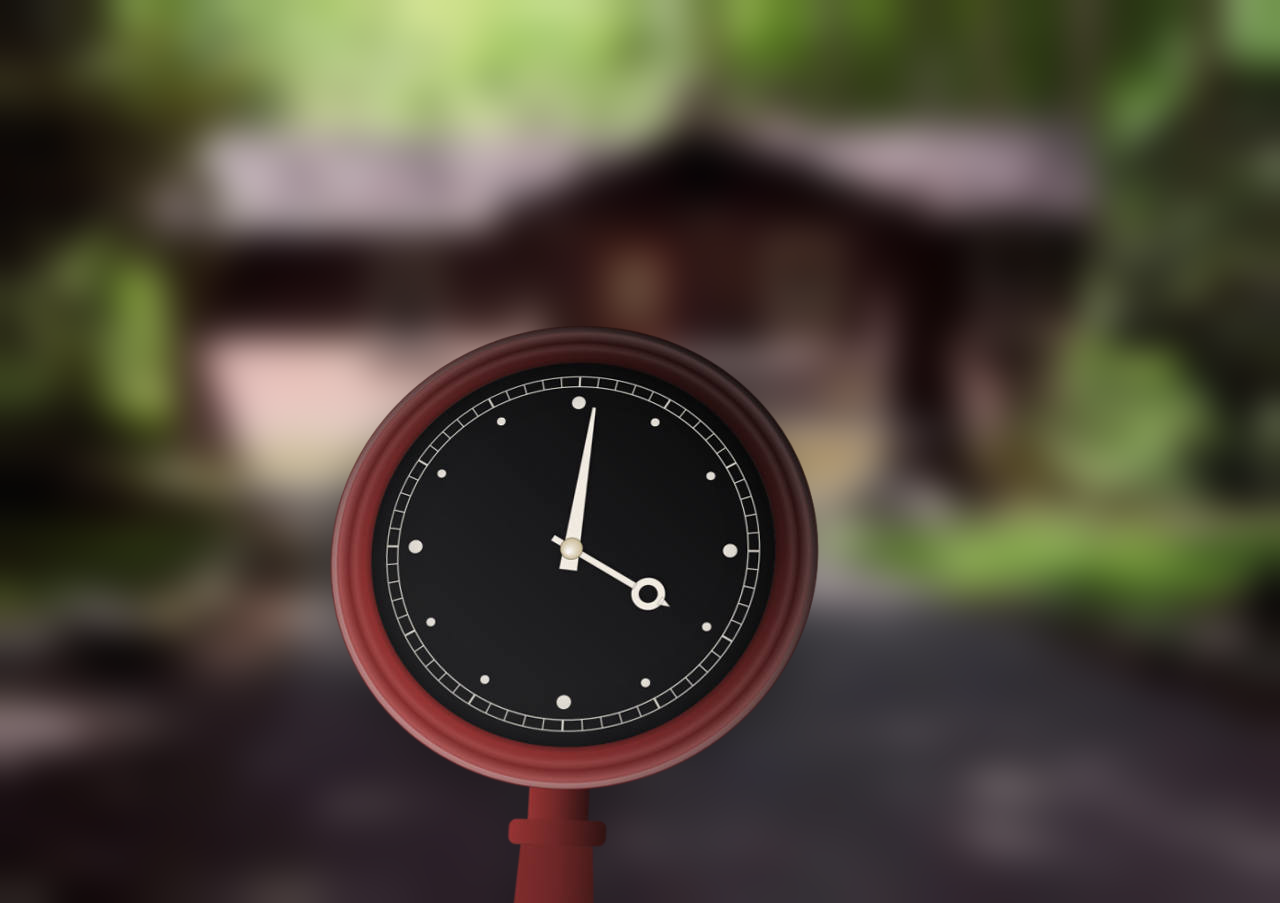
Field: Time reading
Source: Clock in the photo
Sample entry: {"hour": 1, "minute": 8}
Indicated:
{"hour": 4, "minute": 1}
